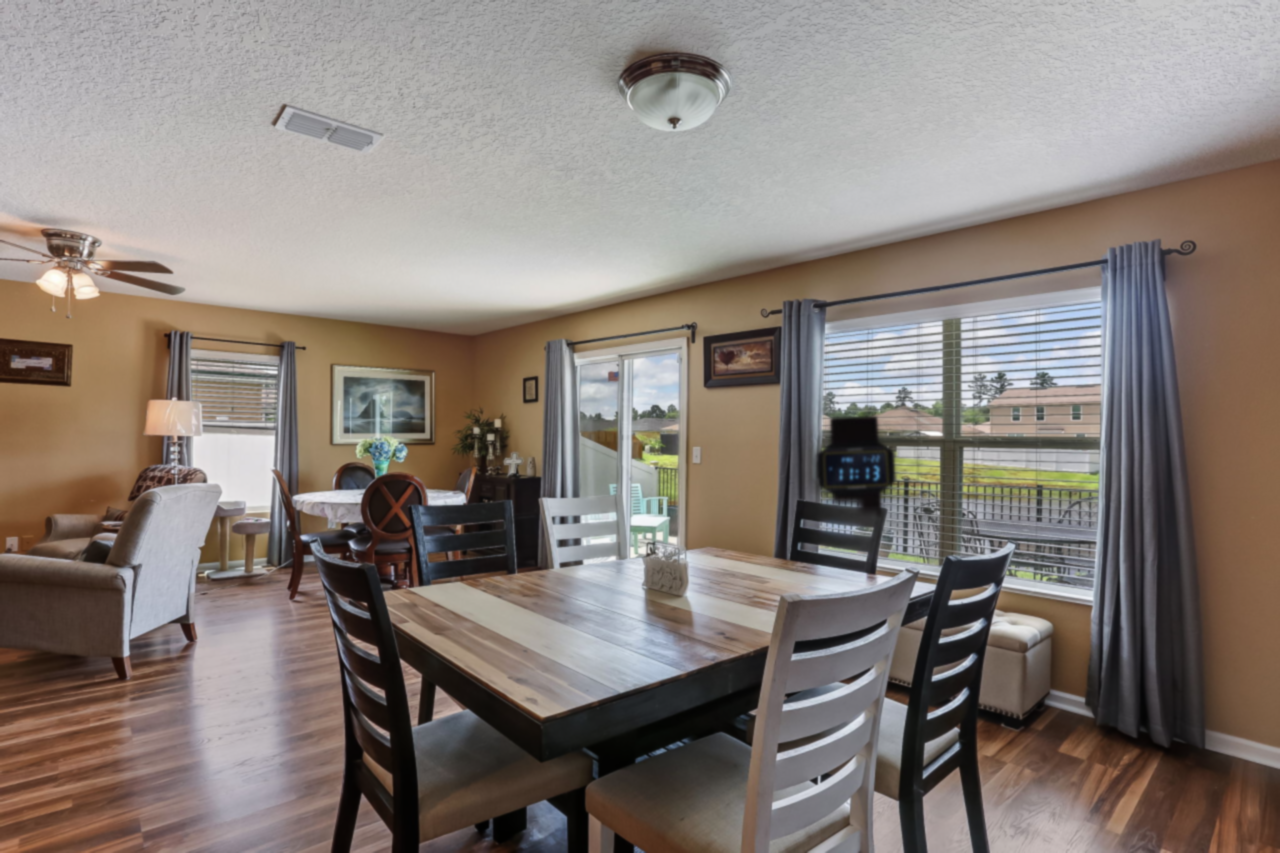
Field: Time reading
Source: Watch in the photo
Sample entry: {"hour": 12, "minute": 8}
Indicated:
{"hour": 11, "minute": 13}
